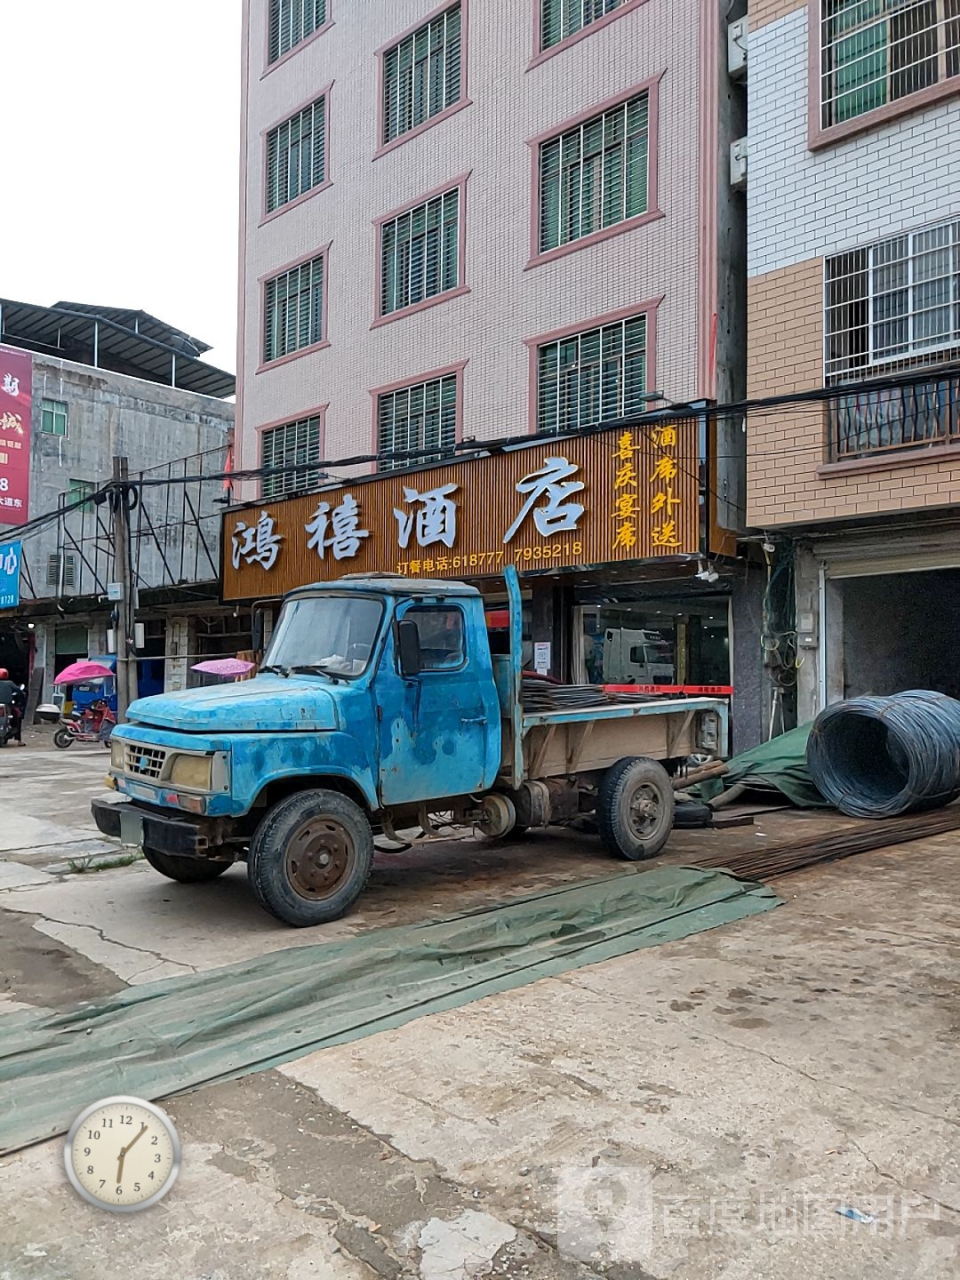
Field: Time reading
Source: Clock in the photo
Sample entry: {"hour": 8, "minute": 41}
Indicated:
{"hour": 6, "minute": 6}
